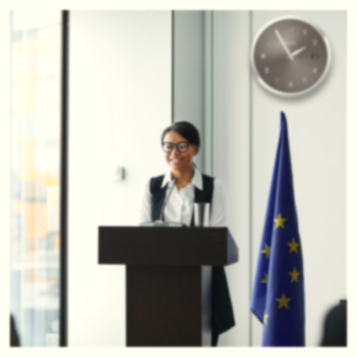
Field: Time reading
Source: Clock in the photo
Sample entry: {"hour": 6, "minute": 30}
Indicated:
{"hour": 1, "minute": 55}
